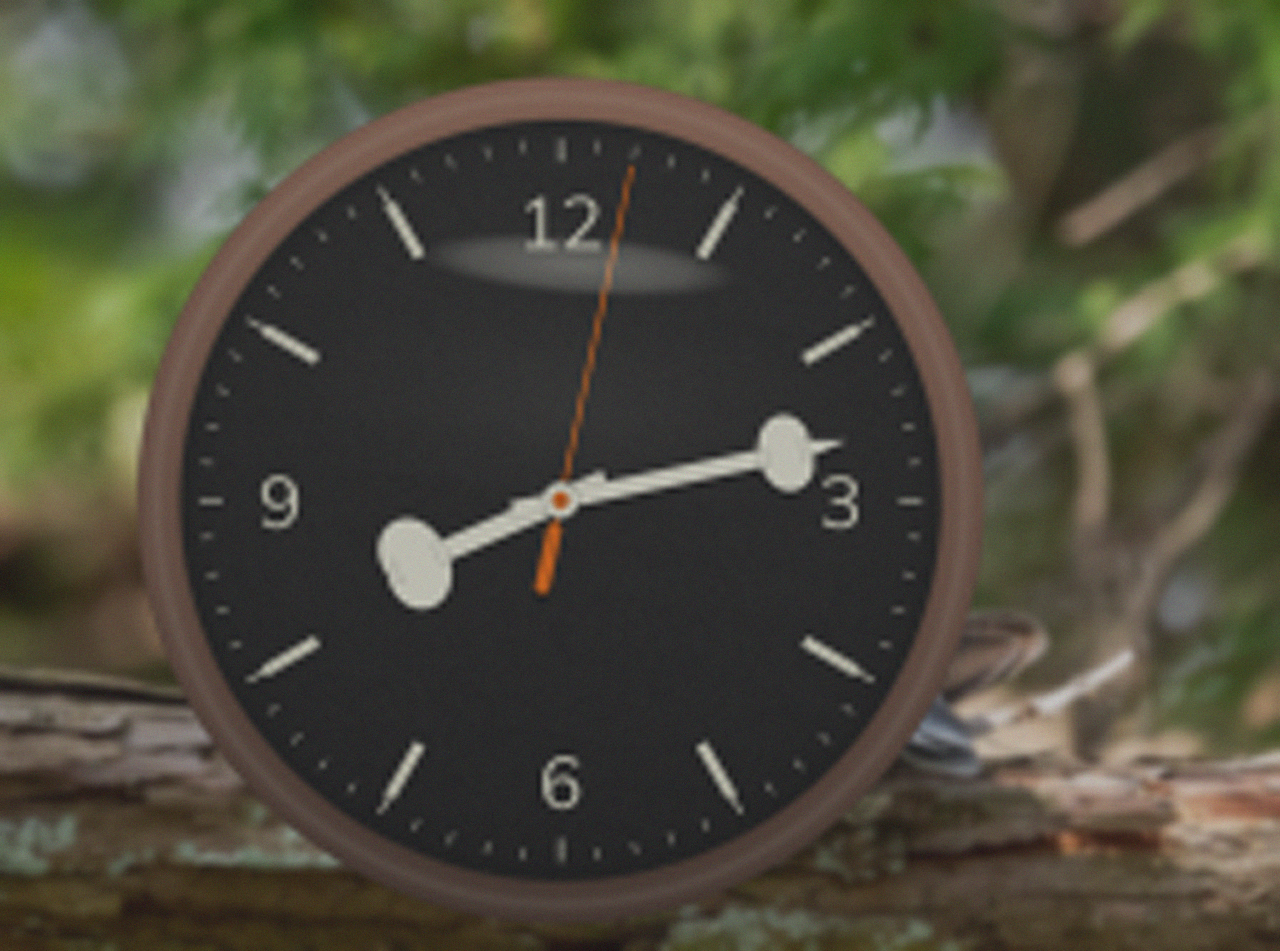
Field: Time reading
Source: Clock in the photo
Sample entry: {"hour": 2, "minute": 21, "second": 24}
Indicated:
{"hour": 8, "minute": 13, "second": 2}
